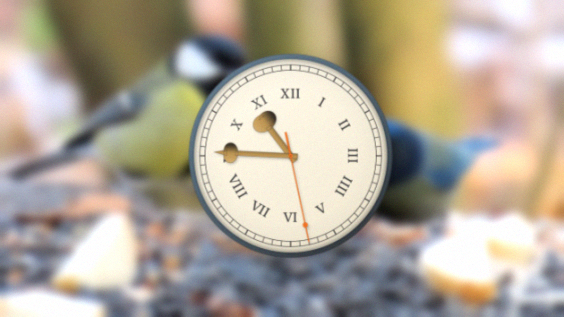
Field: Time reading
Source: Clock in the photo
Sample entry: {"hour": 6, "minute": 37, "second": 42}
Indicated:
{"hour": 10, "minute": 45, "second": 28}
